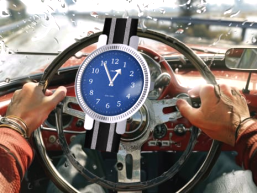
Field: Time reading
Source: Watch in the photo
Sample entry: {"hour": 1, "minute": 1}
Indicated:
{"hour": 12, "minute": 55}
